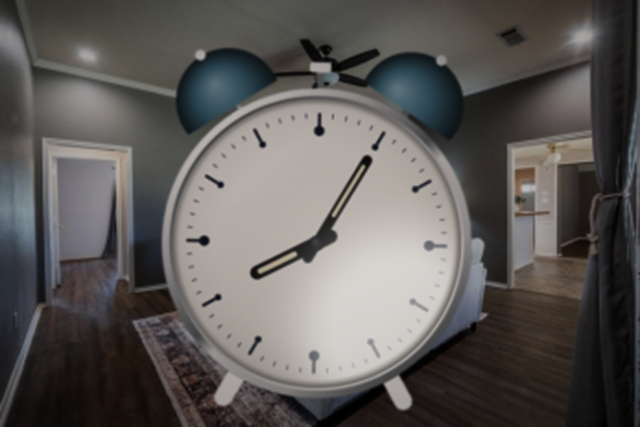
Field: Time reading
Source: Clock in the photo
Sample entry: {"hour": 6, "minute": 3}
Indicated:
{"hour": 8, "minute": 5}
